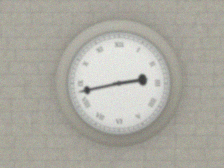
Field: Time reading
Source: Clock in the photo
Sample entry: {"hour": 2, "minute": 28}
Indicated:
{"hour": 2, "minute": 43}
